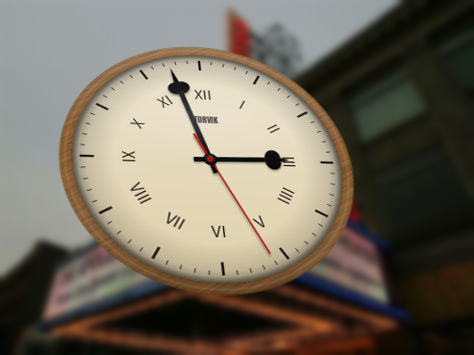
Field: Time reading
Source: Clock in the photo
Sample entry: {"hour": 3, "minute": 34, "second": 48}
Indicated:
{"hour": 2, "minute": 57, "second": 26}
